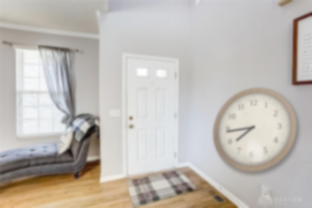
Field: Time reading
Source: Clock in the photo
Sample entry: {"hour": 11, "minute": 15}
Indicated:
{"hour": 7, "minute": 44}
